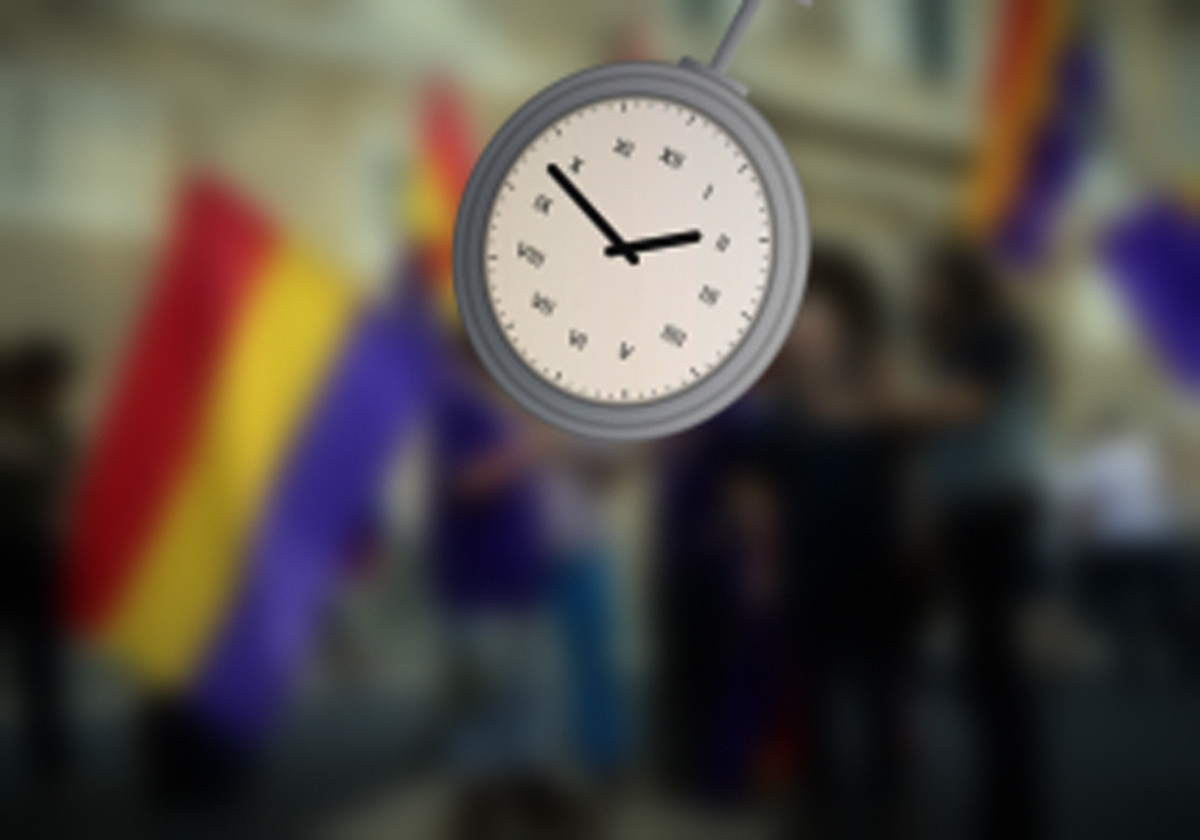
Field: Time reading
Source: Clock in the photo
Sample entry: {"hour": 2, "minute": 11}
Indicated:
{"hour": 1, "minute": 48}
